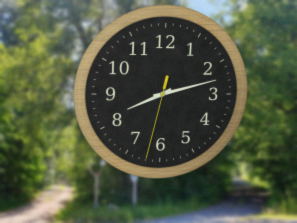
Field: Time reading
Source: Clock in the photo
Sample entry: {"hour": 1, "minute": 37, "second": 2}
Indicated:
{"hour": 8, "minute": 12, "second": 32}
